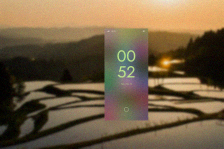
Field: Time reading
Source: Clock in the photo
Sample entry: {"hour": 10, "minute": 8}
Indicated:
{"hour": 0, "minute": 52}
